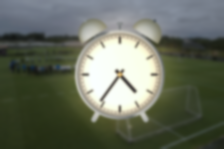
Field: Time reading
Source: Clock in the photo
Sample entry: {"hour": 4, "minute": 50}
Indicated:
{"hour": 4, "minute": 36}
